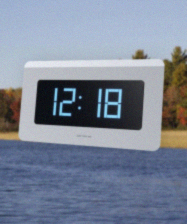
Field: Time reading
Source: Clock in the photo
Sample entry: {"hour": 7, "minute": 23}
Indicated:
{"hour": 12, "minute": 18}
